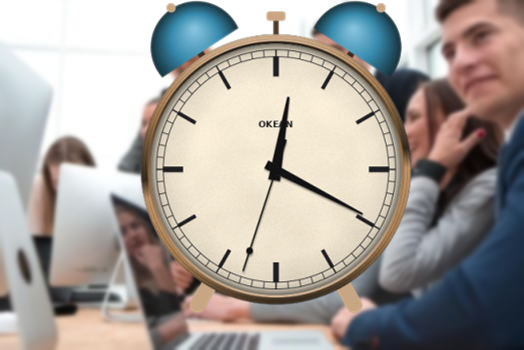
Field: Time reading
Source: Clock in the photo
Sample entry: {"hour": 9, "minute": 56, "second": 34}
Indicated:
{"hour": 12, "minute": 19, "second": 33}
